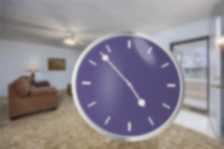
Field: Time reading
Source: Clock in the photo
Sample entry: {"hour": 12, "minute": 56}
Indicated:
{"hour": 4, "minute": 53}
